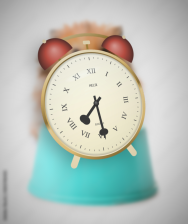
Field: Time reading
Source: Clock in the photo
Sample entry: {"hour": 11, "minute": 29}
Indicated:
{"hour": 7, "minute": 29}
